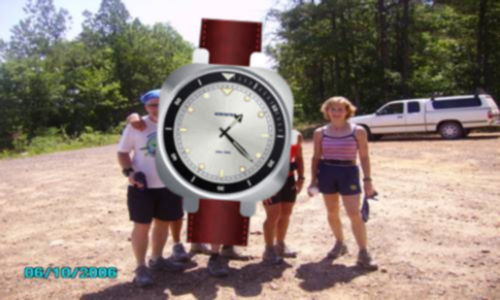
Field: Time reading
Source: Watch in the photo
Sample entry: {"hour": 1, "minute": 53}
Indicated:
{"hour": 1, "minute": 22}
